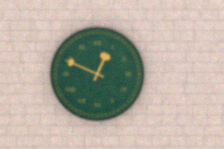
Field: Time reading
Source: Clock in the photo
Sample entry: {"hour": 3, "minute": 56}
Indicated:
{"hour": 12, "minute": 49}
